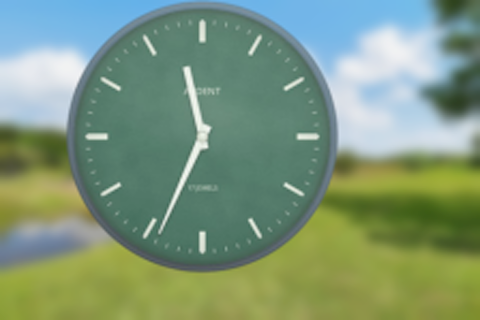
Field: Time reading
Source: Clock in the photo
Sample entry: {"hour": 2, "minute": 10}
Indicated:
{"hour": 11, "minute": 34}
